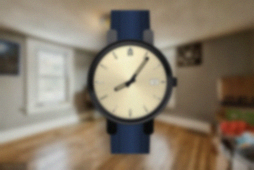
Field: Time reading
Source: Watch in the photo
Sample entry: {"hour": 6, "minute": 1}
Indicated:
{"hour": 8, "minute": 6}
